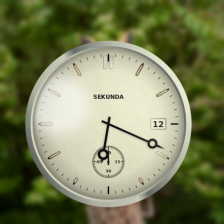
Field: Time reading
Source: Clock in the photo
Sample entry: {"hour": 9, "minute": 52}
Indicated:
{"hour": 6, "minute": 19}
